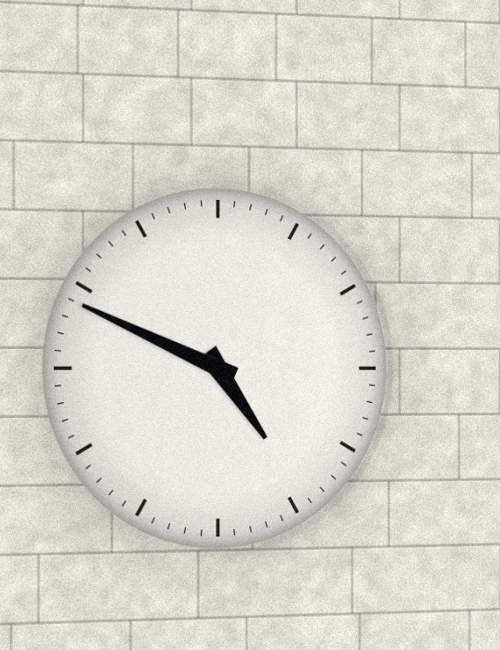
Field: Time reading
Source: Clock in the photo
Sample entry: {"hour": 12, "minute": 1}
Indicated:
{"hour": 4, "minute": 49}
